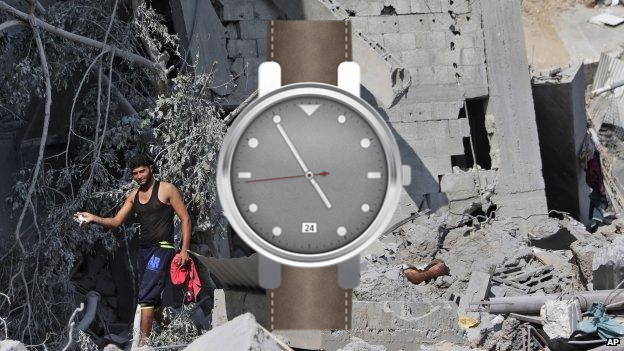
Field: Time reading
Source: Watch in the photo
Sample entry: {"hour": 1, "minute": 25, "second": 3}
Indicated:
{"hour": 4, "minute": 54, "second": 44}
